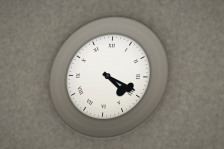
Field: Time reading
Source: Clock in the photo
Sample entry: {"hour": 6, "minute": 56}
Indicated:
{"hour": 4, "minute": 19}
